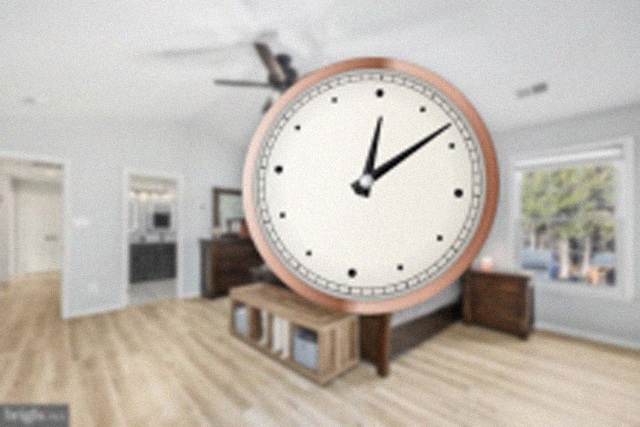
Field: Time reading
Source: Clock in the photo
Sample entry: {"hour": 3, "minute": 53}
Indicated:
{"hour": 12, "minute": 8}
